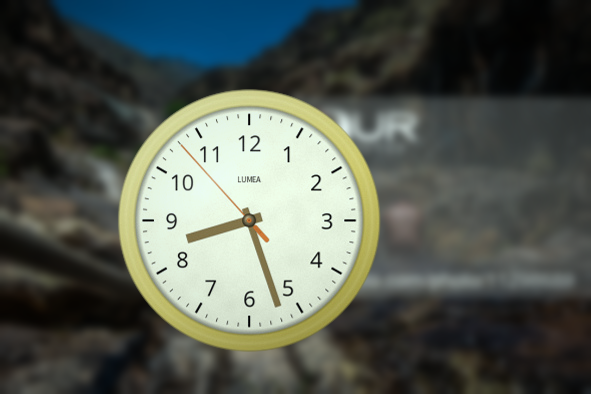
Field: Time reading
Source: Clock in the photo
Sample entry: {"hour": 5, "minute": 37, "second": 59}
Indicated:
{"hour": 8, "minute": 26, "second": 53}
